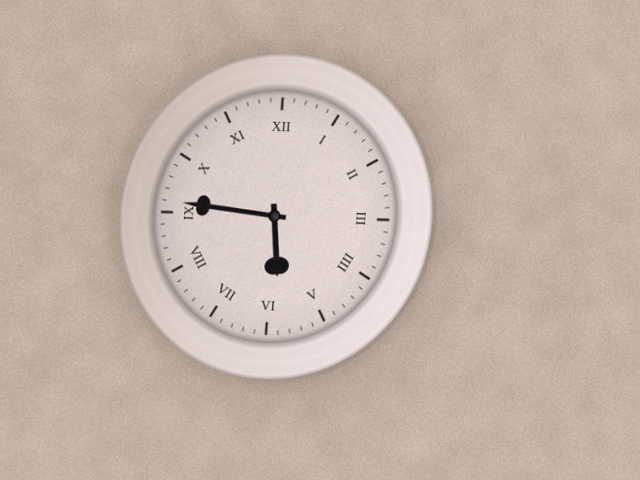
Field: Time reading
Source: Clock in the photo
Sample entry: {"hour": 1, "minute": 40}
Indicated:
{"hour": 5, "minute": 46}
